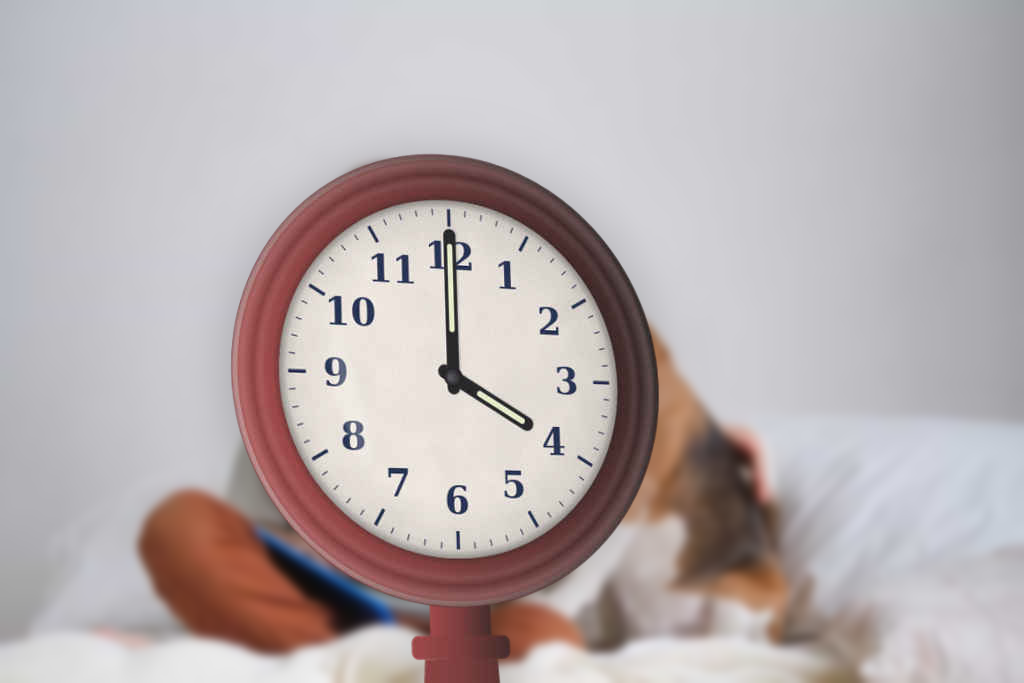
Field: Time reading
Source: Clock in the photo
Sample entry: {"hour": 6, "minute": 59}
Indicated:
{"hour": 4, "minute": 0}
